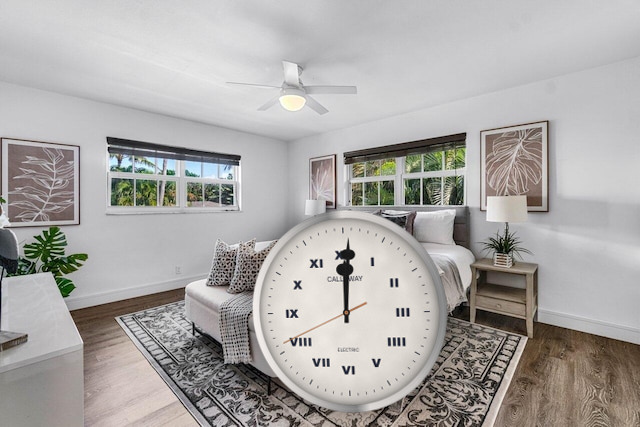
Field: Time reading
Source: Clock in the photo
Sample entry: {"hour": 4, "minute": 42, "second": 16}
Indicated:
{"hour": 12, "minute": 0, "second": 41}
